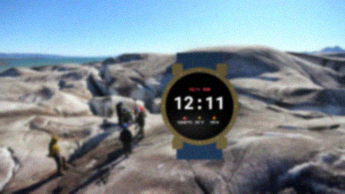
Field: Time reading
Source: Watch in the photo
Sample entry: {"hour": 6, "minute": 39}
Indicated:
{"hour": 12, "minute": 11}
